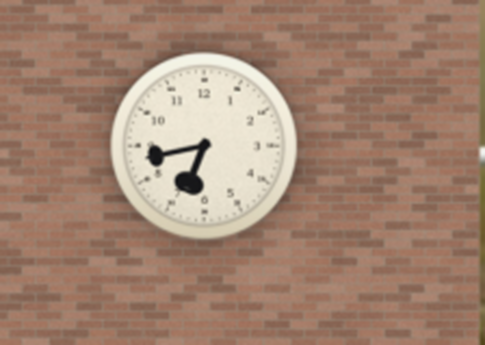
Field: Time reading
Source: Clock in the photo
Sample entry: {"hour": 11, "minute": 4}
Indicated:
{"hour": 6, "minute": 43}
